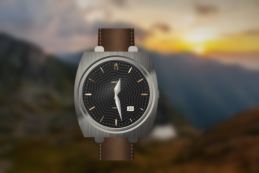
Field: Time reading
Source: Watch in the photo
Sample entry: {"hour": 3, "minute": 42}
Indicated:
{"hour": 12, "minute": 28}
